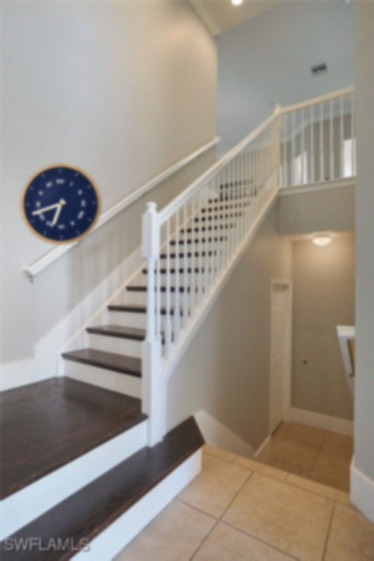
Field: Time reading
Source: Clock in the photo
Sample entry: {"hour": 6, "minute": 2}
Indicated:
{"hour": 6, "minute": 42}
